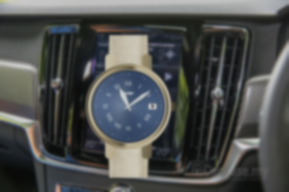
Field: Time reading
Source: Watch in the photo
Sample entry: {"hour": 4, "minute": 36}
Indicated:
{"hour": 11, "minute": 9}
